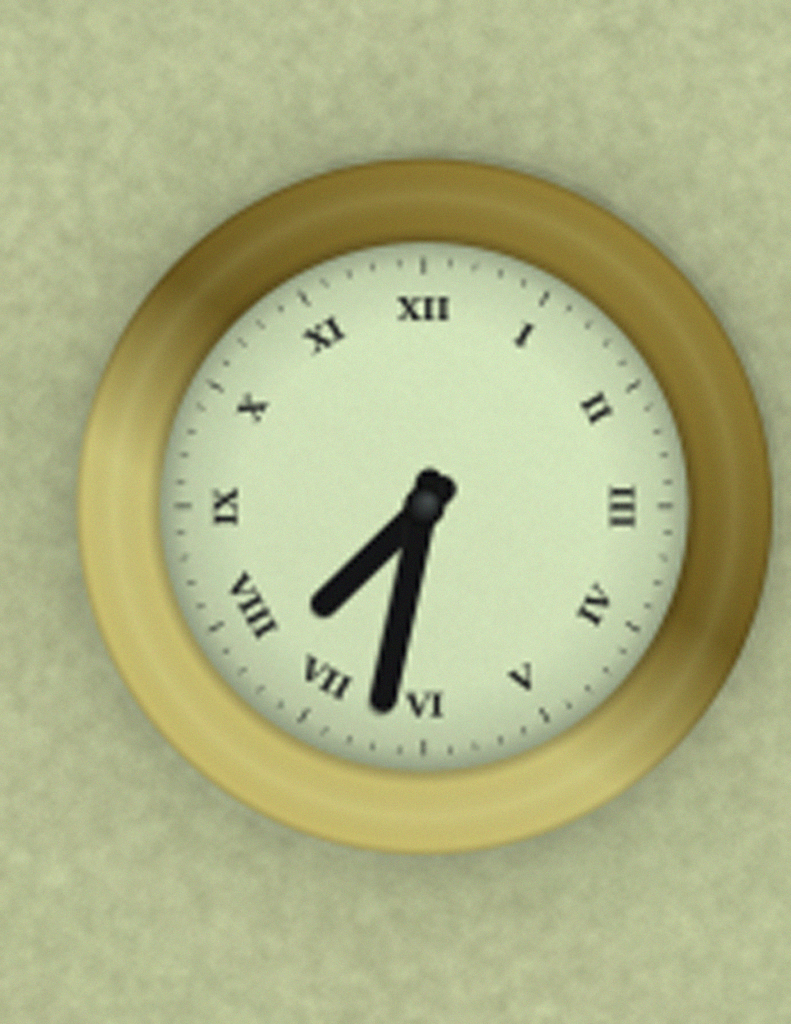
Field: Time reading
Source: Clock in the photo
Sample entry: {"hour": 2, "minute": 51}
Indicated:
{"hour": 7, "minute": 32}
